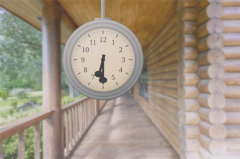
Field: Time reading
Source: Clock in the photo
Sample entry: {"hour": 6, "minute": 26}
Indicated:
{"hour": 6, "minute": 30}
